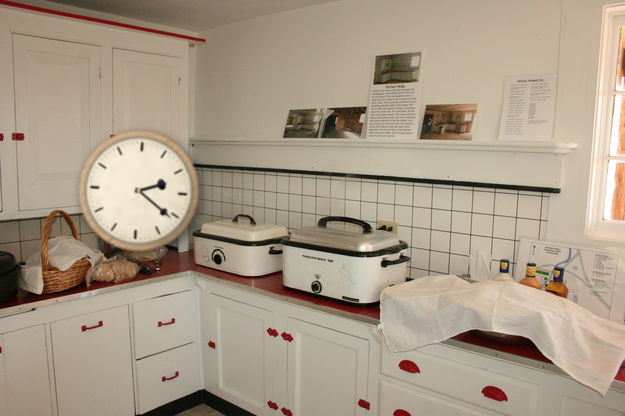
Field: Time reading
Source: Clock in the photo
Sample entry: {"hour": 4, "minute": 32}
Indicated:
{"hour": 2, "minute": 21}
